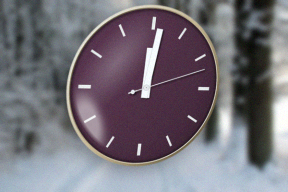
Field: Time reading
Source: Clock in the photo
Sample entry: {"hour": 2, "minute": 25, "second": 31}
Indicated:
{"hour": 12, "minute": 1, "second": 12}
